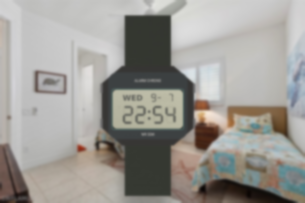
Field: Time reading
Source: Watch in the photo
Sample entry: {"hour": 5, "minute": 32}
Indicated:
{"hour": 22, "minute": 54}
